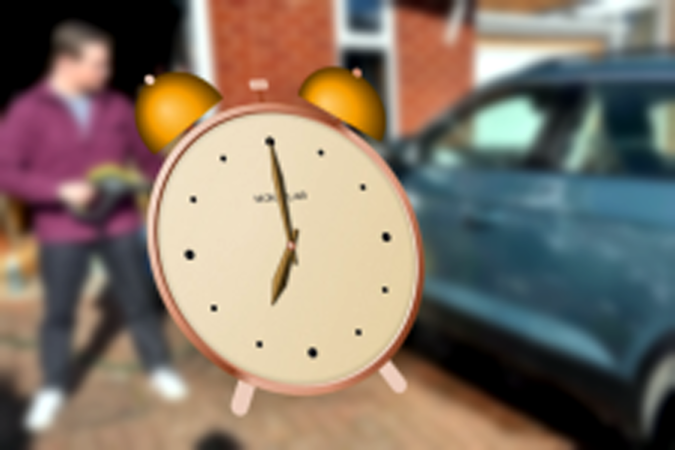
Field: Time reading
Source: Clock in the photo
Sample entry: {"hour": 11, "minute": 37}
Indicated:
{"hour": 7, "minute": 0}
